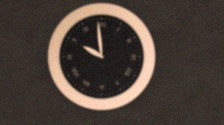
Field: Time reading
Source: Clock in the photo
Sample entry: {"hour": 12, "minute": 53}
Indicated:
{"hour": 9, "minute": 59}
